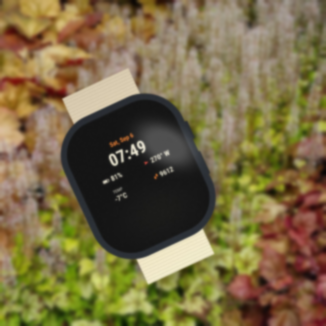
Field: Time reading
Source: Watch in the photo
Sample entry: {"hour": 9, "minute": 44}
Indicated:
{"hour": 7, "minute": 49}
